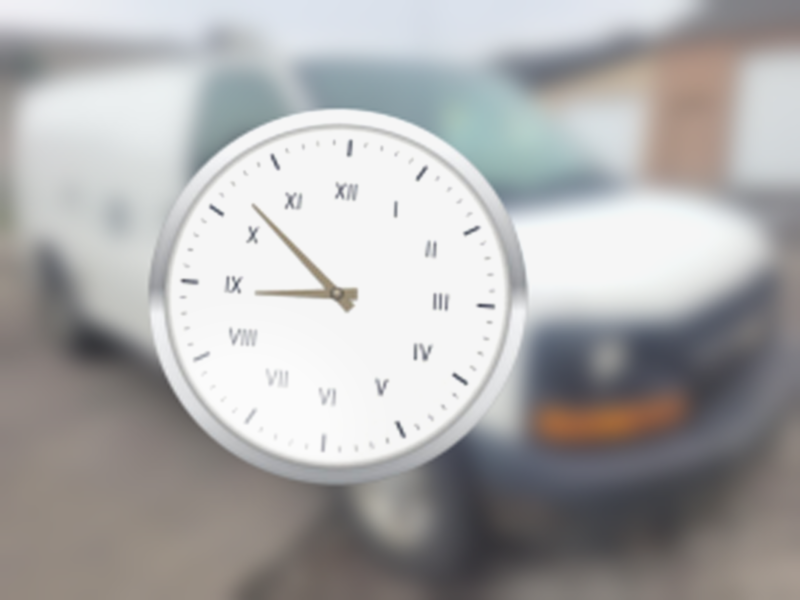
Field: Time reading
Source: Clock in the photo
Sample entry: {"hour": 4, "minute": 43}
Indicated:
{"hour": 8, "minute": 52}
